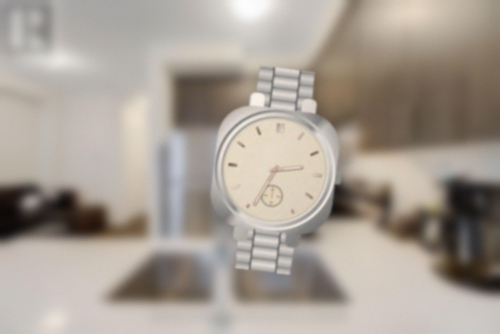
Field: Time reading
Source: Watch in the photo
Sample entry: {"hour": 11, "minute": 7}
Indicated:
{"hour": 2, "minute": 34}
